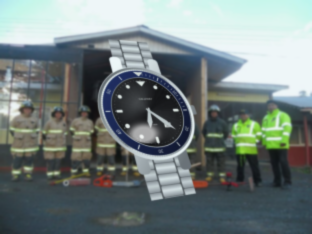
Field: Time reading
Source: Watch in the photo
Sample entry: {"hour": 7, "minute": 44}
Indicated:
{"hour": 6, "minute": 22}
